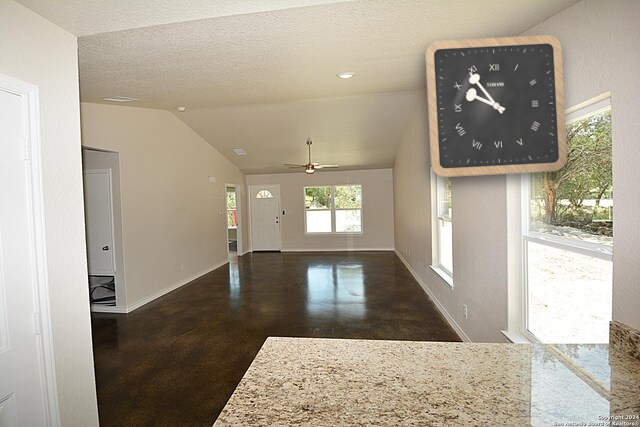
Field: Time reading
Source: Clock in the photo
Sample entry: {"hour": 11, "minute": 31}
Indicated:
{"hour": 9, "minute": 54}
